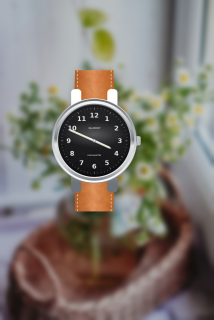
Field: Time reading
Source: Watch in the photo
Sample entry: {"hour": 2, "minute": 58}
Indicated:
{"hour": 3, "minute": 49}
